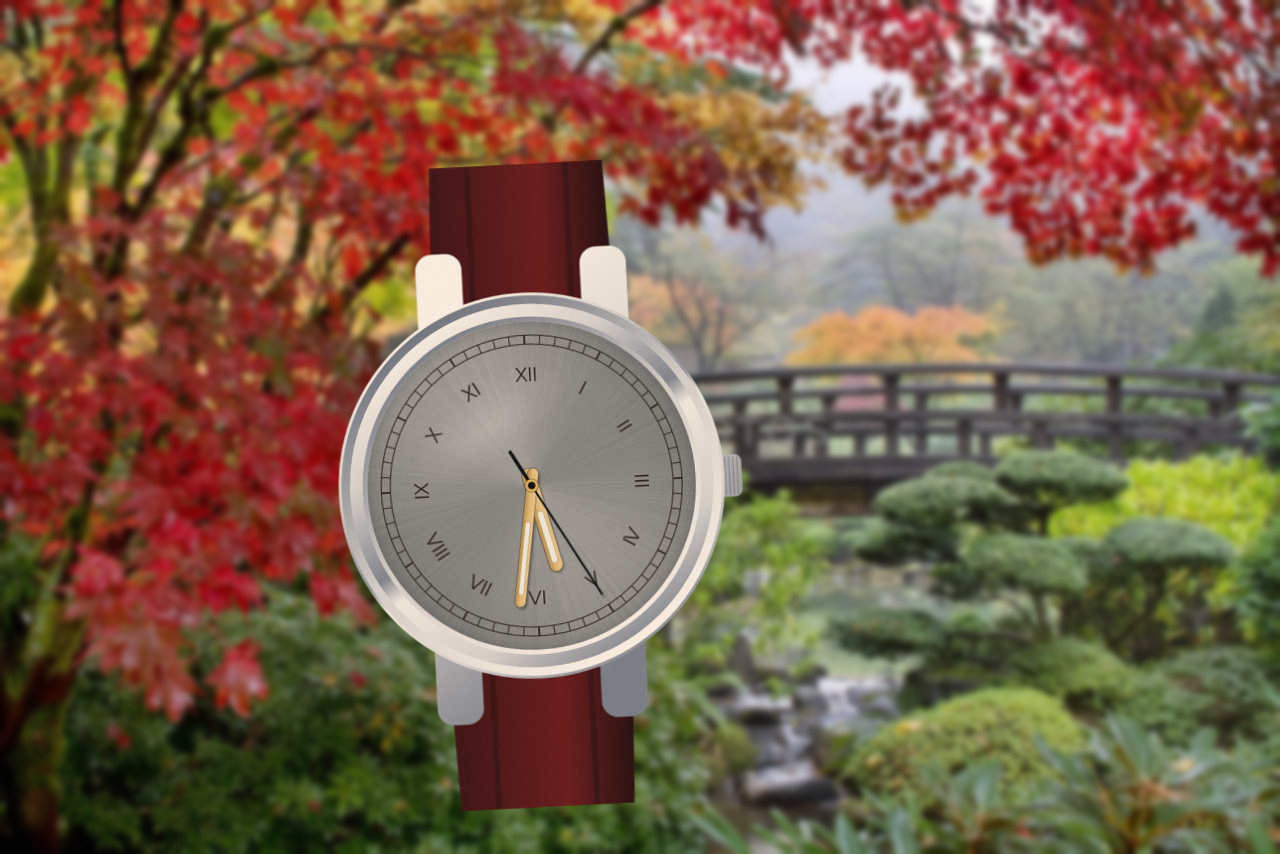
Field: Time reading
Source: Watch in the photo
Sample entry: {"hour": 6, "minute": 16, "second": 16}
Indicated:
{"hour": 5, "minute": 31, "second": 25}
